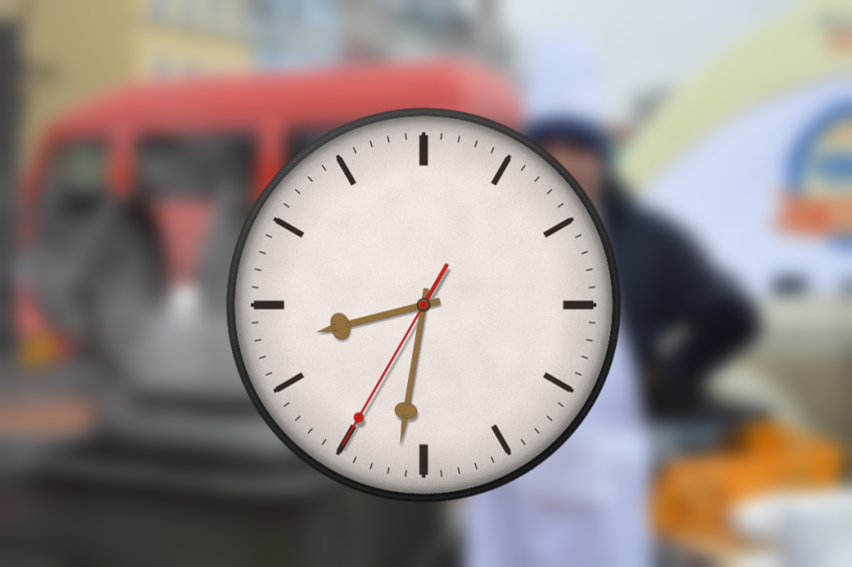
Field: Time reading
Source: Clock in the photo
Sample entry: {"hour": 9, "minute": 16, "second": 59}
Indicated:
{"hour": 8, "minute": 31, "second": 35}
